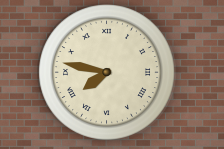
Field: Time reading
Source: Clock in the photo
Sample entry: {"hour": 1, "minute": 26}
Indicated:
{"hour": 7, "minute": 47}
